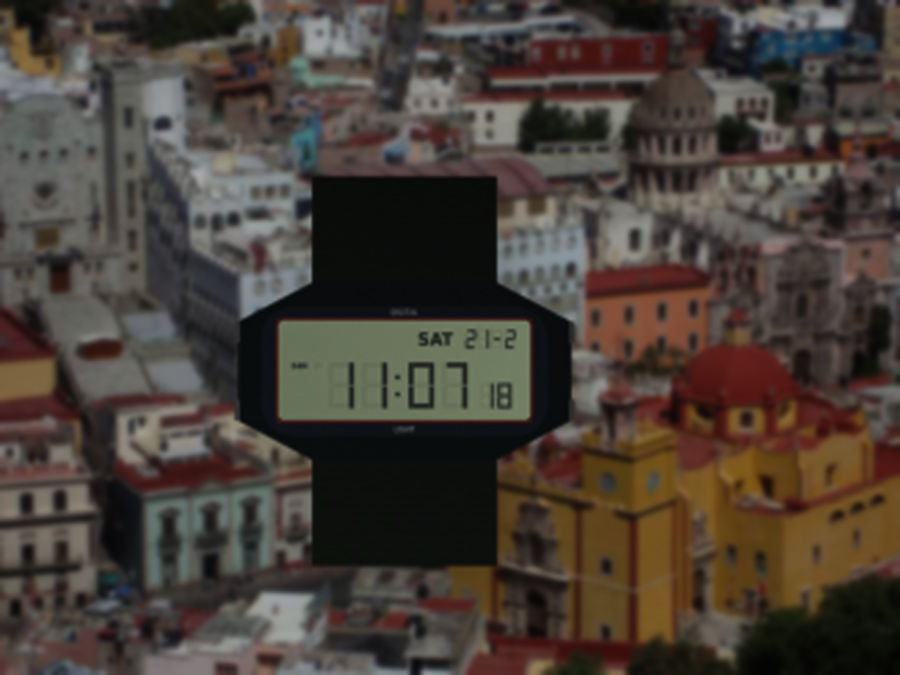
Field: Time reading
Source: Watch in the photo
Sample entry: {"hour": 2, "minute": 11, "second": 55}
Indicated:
{"hour": 11, "minute": 7, "second": 18}
